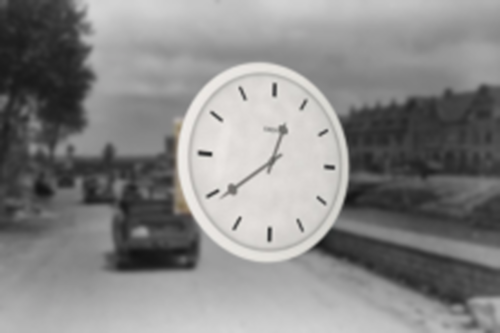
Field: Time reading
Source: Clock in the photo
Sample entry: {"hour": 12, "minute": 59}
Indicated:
{"hour": 12, "minute": 39}
